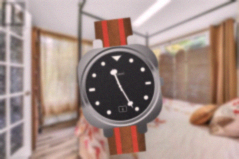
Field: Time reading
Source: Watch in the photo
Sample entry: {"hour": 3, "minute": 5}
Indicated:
{"hour": 11, "minute": 26}
